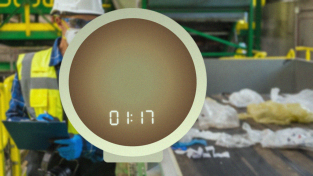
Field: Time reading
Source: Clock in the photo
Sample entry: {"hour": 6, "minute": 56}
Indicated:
{"hour": 1, "minute": 17}
